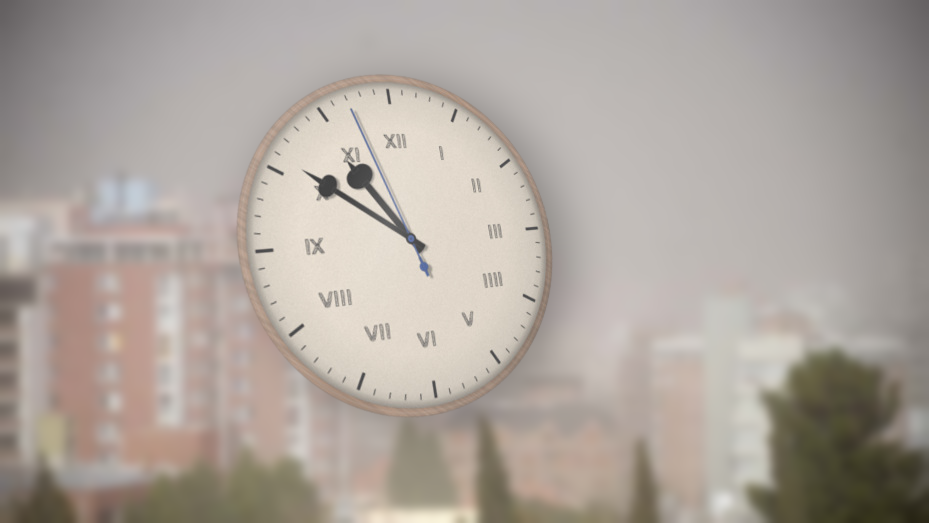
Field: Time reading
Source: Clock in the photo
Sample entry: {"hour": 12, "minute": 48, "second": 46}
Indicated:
{"hour": 10, "minute": 50, "second": 57}
